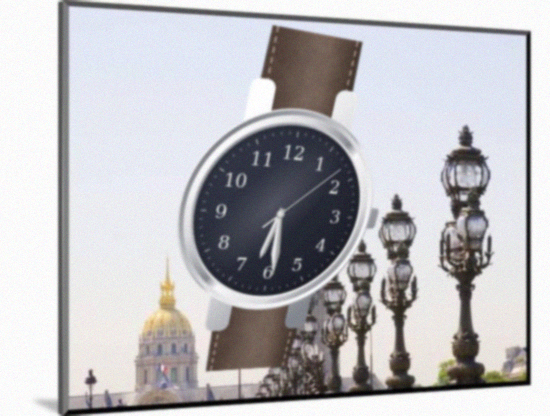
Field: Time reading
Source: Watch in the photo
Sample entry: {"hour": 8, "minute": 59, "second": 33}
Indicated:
{"hour": 6, "minute": 29, "second": 8}
